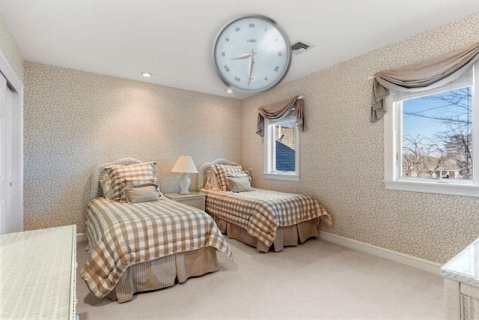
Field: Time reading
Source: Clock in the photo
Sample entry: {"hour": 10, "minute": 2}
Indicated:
{"hour": 8, "minute": 31}
